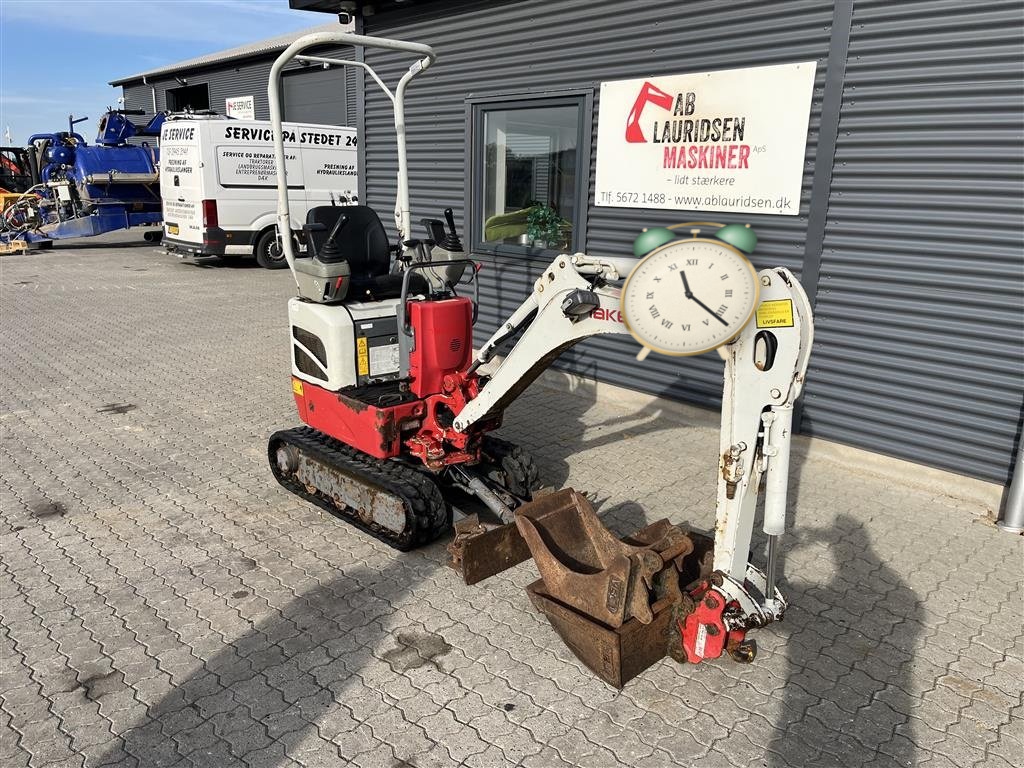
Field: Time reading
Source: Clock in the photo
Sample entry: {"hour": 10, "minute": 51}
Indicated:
{"hour": 11, "minute": 22}
